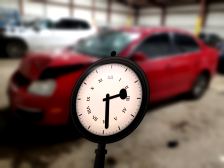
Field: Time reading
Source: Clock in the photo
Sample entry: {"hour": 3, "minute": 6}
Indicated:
{"hour": 2, "minute": 29}
